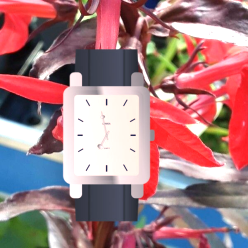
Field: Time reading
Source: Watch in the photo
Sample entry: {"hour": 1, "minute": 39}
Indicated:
{"hour": 6, "minute": 58}
